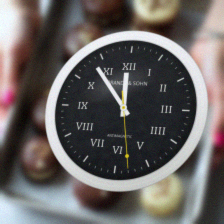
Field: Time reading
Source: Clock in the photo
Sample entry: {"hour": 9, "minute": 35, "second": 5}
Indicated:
{"hour": 11, "minute": 53, "second": 28}
